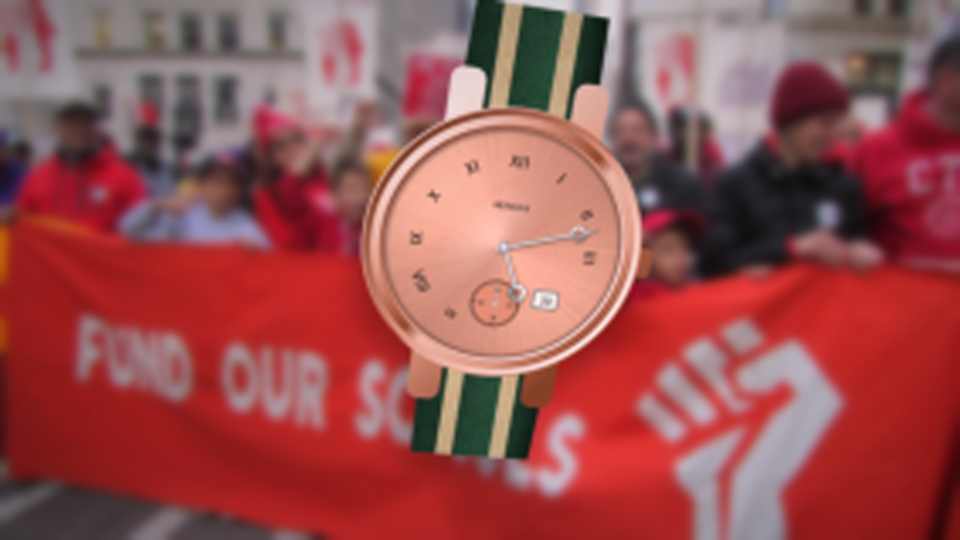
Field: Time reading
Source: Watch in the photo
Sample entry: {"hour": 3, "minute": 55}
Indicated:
{"hour": 5, "minute": 12}
